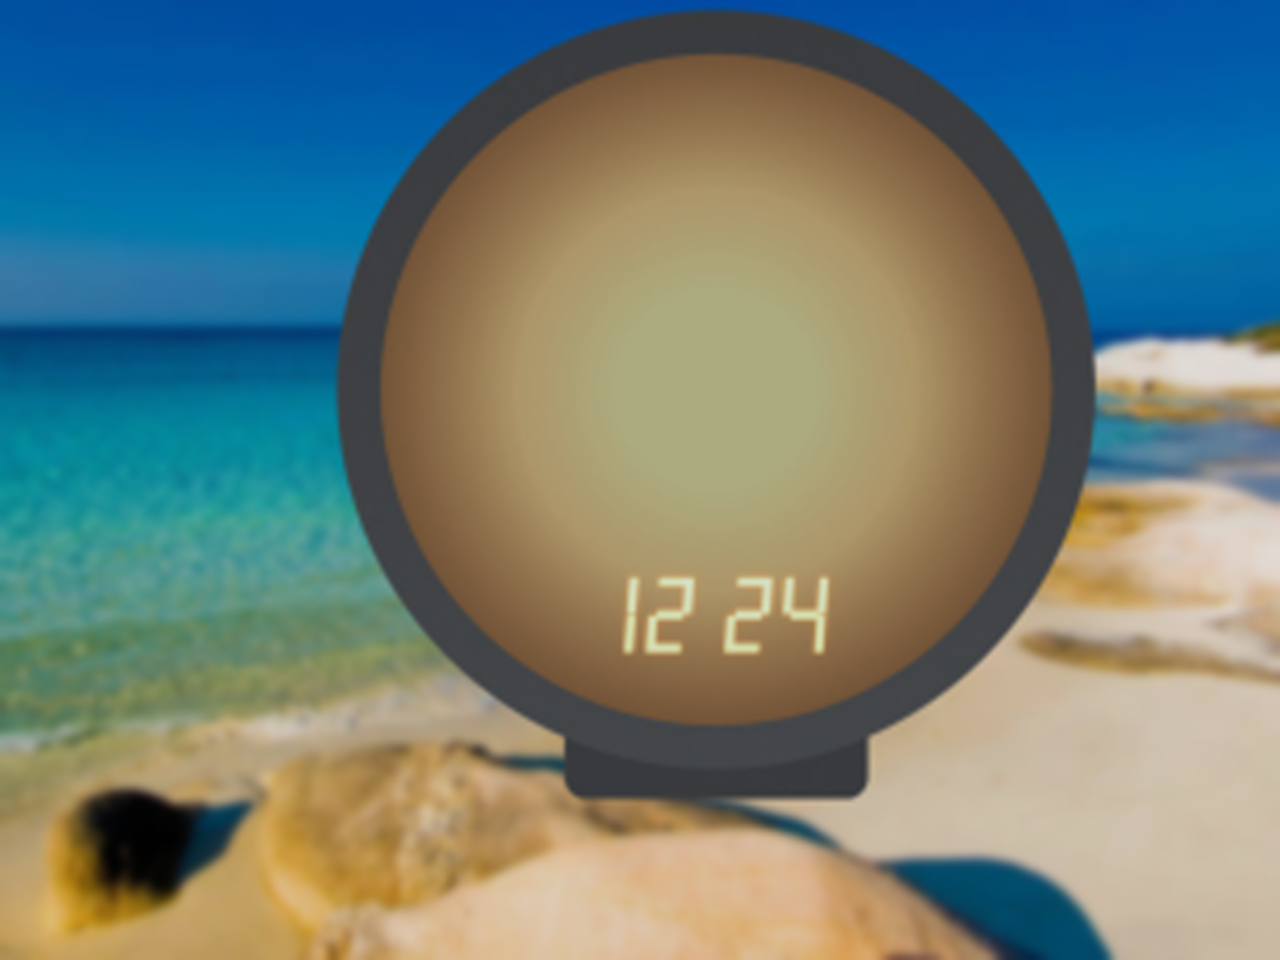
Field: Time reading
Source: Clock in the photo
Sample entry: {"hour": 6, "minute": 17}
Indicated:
{"hour": 12, "minute": 24}
